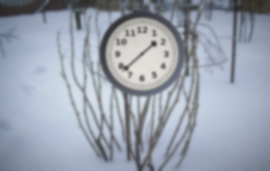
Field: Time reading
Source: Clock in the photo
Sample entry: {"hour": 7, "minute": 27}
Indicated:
{"hour": 1, "minute": 38}
